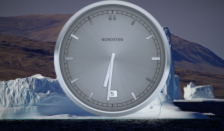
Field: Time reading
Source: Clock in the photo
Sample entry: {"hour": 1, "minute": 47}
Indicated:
{"hour": 6, "minute": 31}
